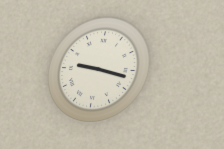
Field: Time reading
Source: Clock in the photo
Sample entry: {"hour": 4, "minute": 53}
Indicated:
{"hour": 9, "minute": 17}
